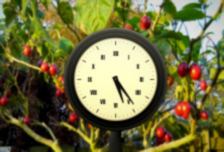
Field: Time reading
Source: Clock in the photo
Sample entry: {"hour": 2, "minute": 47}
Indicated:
{"hour": 5, "minute": 24}
